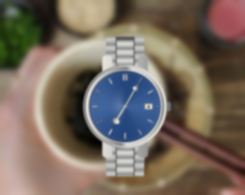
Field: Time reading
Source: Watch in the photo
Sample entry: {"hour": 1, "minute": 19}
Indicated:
{"hour": 7, "minute": 5}
